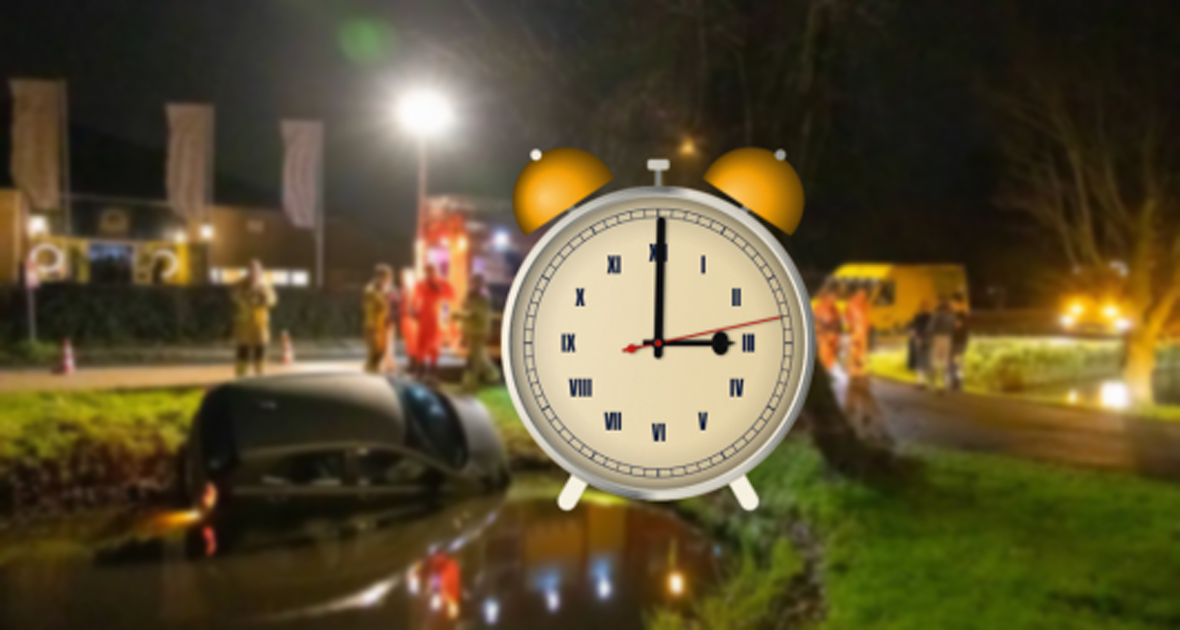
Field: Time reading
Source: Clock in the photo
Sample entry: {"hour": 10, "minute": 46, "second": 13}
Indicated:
{"hour": 3, "minute": 0, "second": 13}
